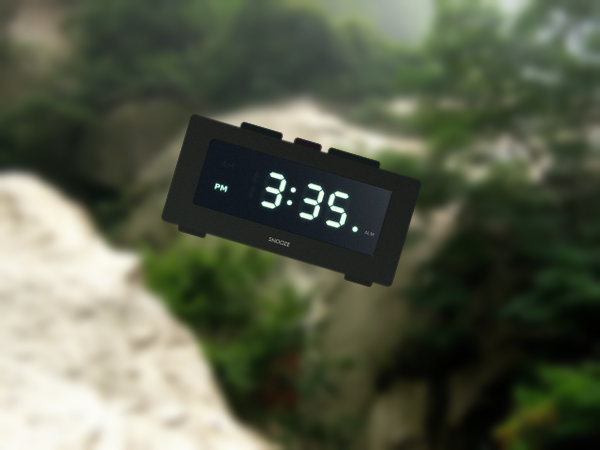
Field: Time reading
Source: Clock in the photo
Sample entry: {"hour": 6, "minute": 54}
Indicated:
{"hour": 3, "minute": 35}
